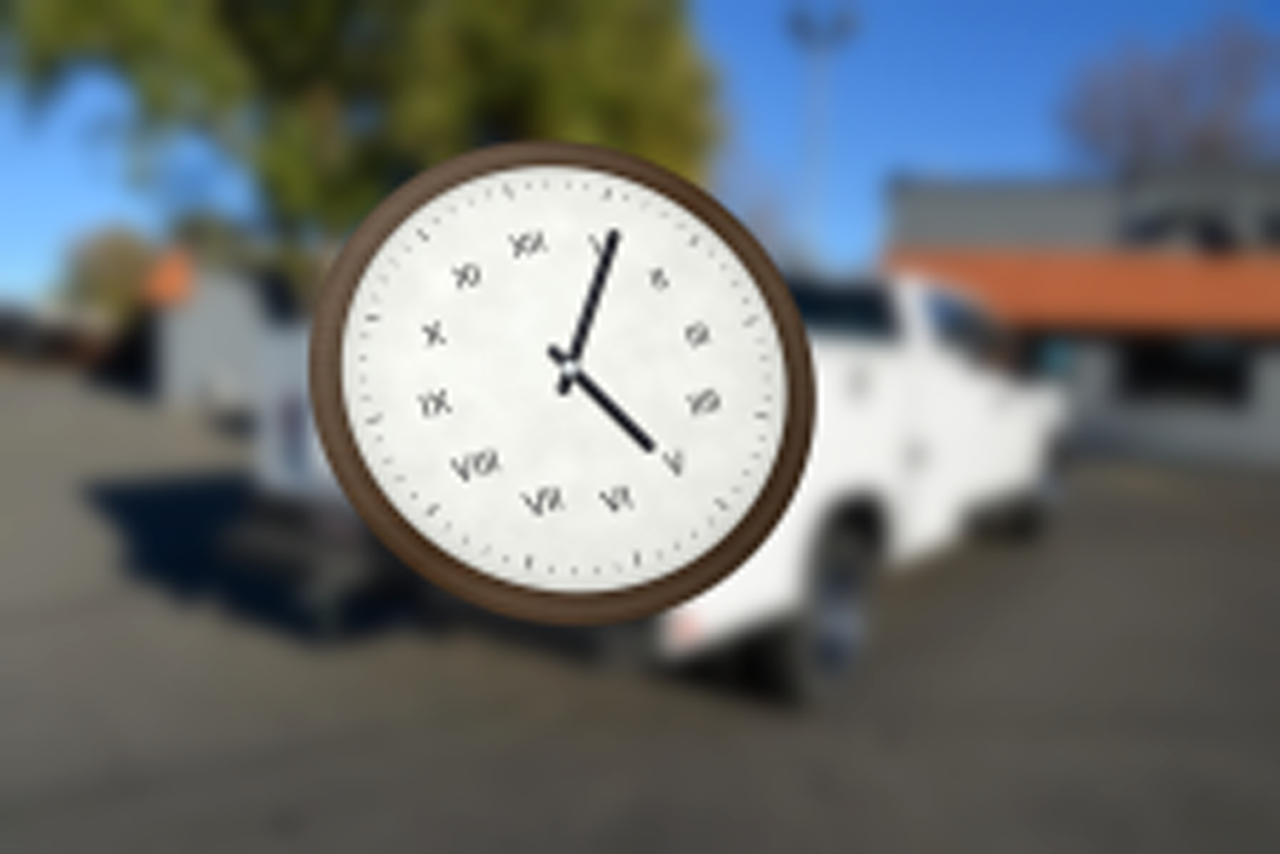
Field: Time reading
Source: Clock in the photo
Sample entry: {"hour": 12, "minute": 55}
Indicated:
{"hour": 5, "minute": 6}
